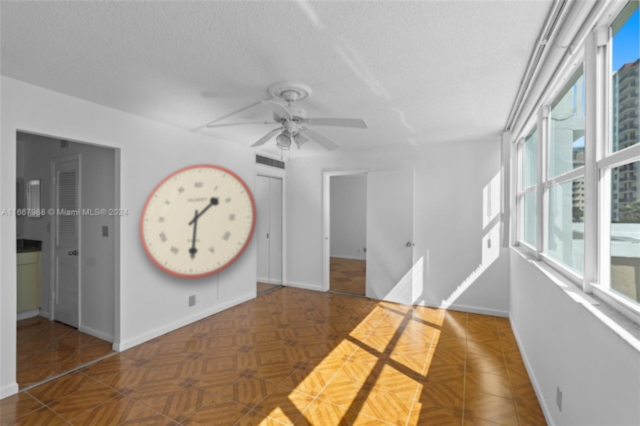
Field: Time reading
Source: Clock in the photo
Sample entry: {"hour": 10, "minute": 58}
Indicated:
{"hour": 1, "minute": 30}
